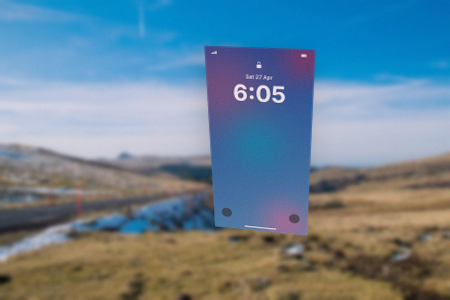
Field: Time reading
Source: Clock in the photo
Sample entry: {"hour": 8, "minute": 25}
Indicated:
{"hour": 6, "minute": 5}
